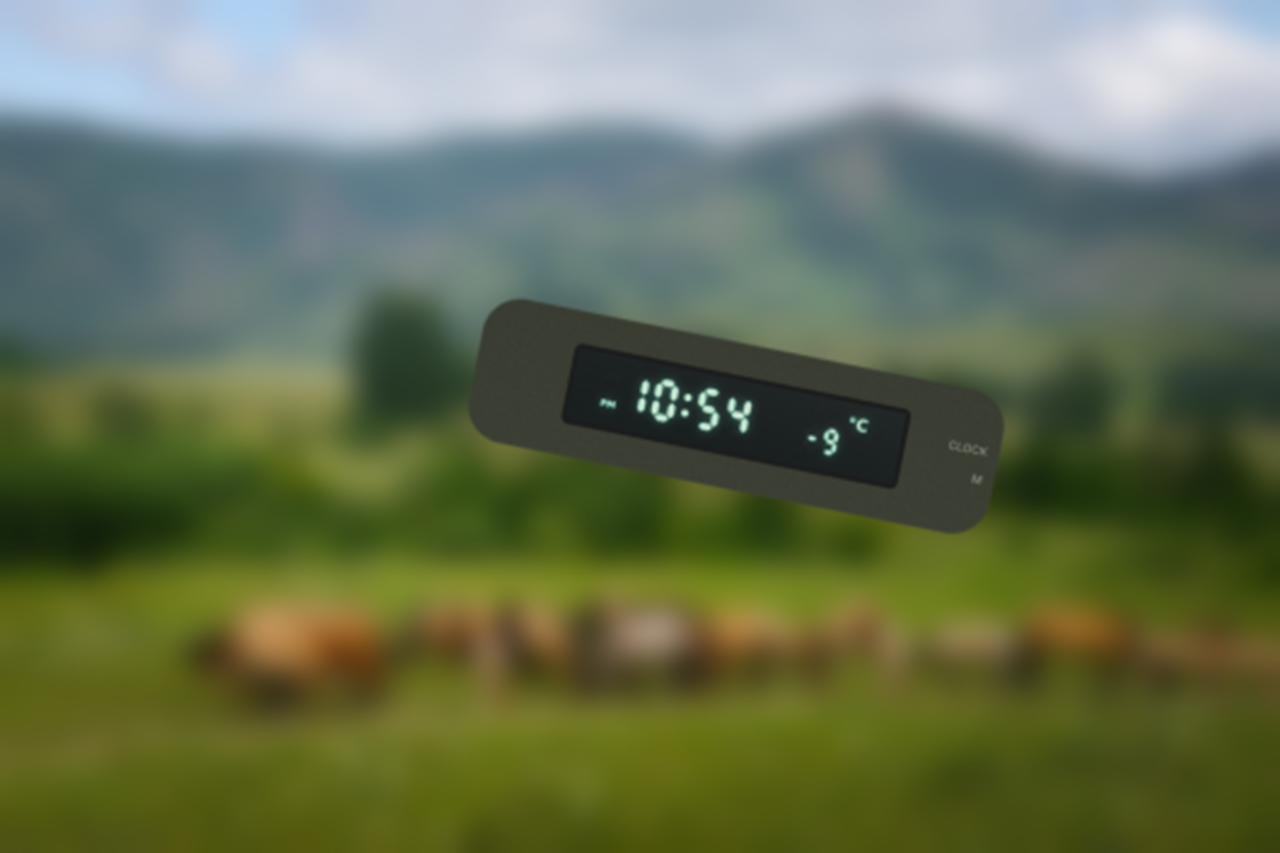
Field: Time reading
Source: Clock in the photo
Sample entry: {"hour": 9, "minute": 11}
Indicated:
{"hour": 10, "minute": 54}
